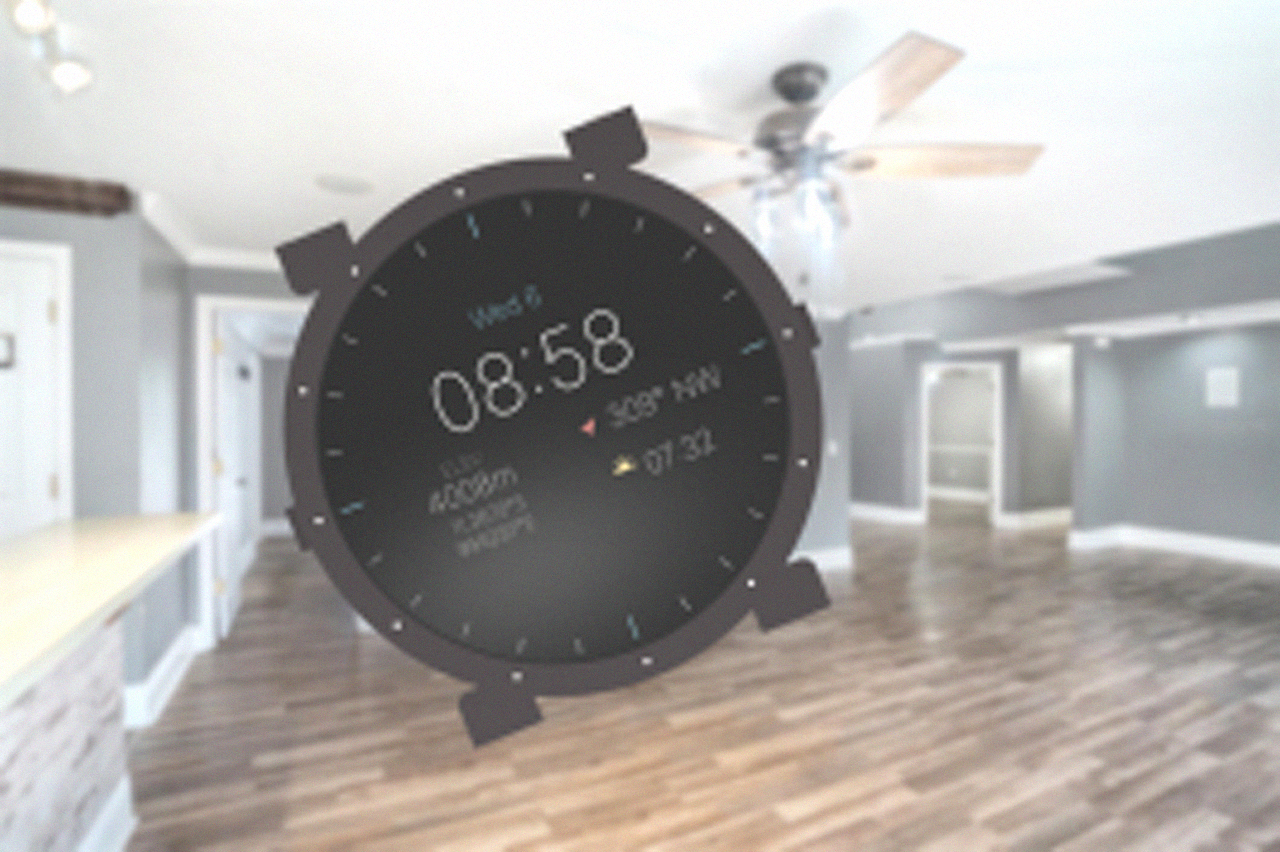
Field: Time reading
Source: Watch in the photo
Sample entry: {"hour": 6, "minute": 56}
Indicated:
{"hour": 8, "minute": 58}
